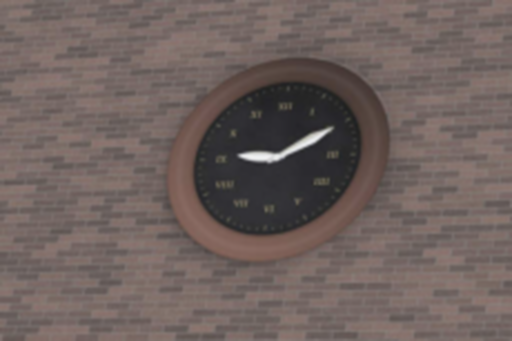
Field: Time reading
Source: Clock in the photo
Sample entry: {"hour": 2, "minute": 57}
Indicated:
{"hour": 9, "minute": 10}
